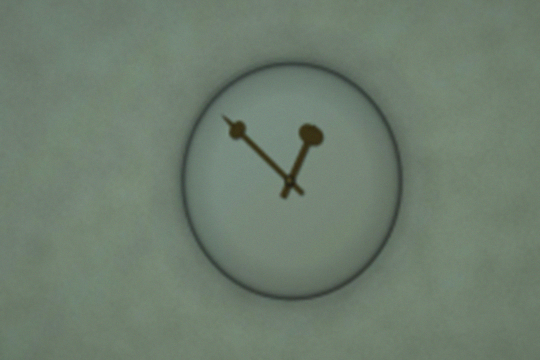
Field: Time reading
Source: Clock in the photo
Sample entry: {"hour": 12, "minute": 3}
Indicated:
{"hour": 12, "minute": 52}
